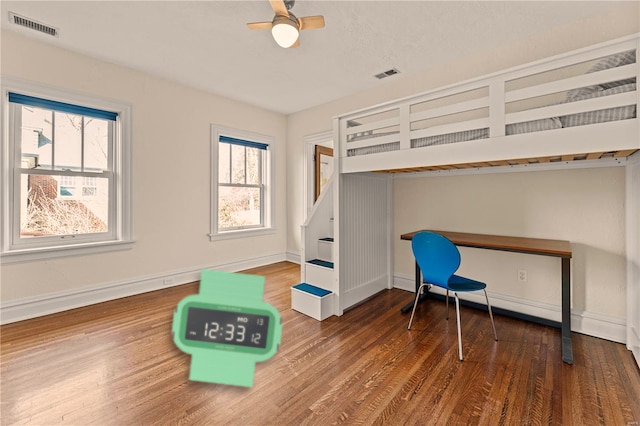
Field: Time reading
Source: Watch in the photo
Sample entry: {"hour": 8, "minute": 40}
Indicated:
{"hour": 12, "minute": 33}
